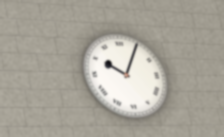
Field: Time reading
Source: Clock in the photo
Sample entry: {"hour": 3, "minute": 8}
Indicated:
{"hour": 10, "minute": 5}
